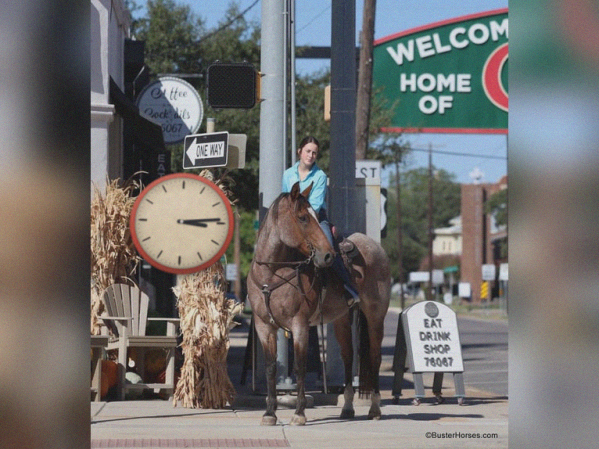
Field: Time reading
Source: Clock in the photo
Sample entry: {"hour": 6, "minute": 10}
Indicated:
{"hour": 3, "minute": 14}
